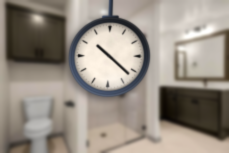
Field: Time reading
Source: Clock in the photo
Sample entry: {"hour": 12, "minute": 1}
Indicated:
{"hour": 10, "minute": 22}
